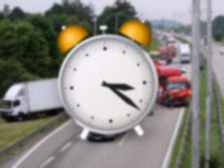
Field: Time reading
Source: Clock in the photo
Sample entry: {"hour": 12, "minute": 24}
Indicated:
{"hour": 3, "minute": 22}
